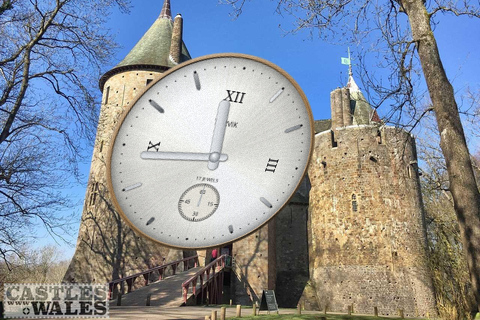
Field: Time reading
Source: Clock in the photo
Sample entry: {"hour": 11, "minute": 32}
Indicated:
{"hour": 11, "minute": 44}
